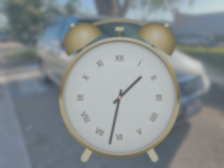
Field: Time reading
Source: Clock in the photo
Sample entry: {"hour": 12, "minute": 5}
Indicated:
{"hour": 1, "minute": 32}
